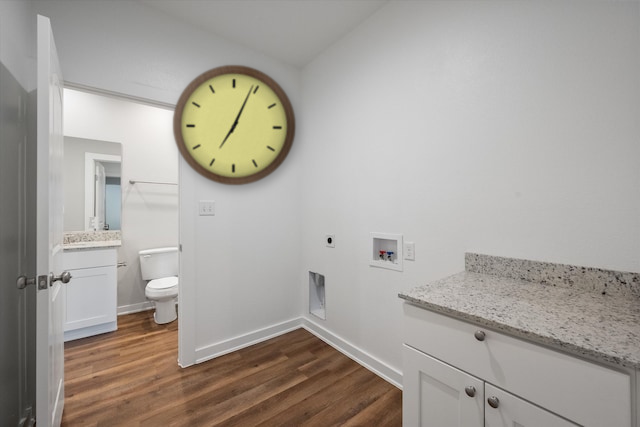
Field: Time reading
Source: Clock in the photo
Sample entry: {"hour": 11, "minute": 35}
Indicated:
{"hour": 7, "minute": 4}
